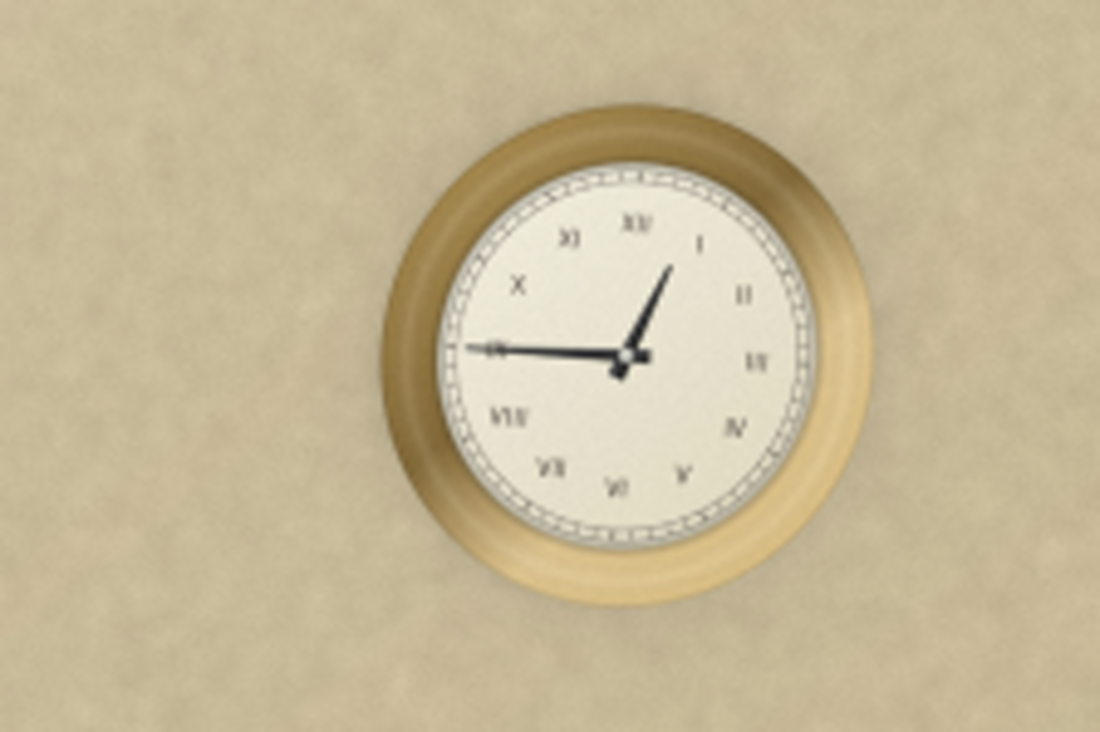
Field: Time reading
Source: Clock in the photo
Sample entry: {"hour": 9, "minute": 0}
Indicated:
{"hour": 12, "minute": 45}
